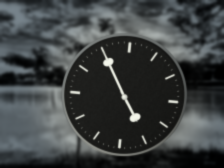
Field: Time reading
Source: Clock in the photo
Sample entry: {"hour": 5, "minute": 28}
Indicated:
{"hour": 4, "minute": 55}
